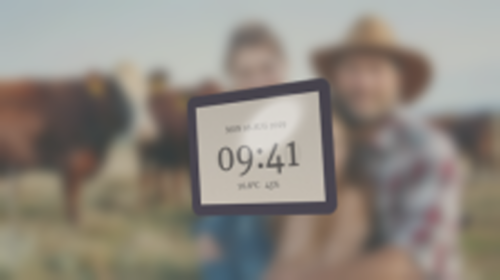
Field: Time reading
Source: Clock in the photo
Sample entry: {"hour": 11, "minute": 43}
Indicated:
{"hour": 9, "minute": 41}
